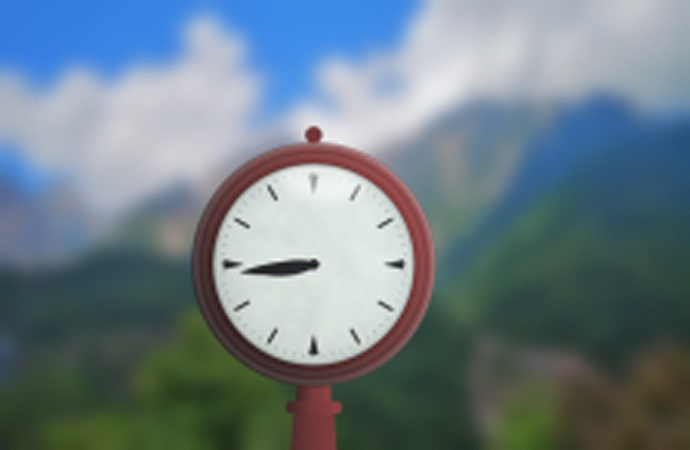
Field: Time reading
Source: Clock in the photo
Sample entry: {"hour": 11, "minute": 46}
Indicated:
{"hour": 8, "minute": 44}
